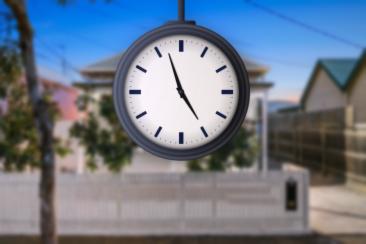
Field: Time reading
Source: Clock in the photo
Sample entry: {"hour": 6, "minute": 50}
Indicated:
{"hour": 4, "minute": 57}
